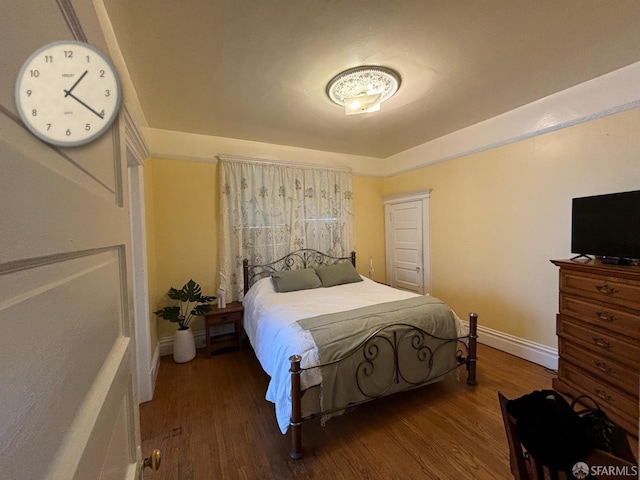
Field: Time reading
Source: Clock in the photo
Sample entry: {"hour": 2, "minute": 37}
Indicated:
{"hour": 1, "minute": 21}
